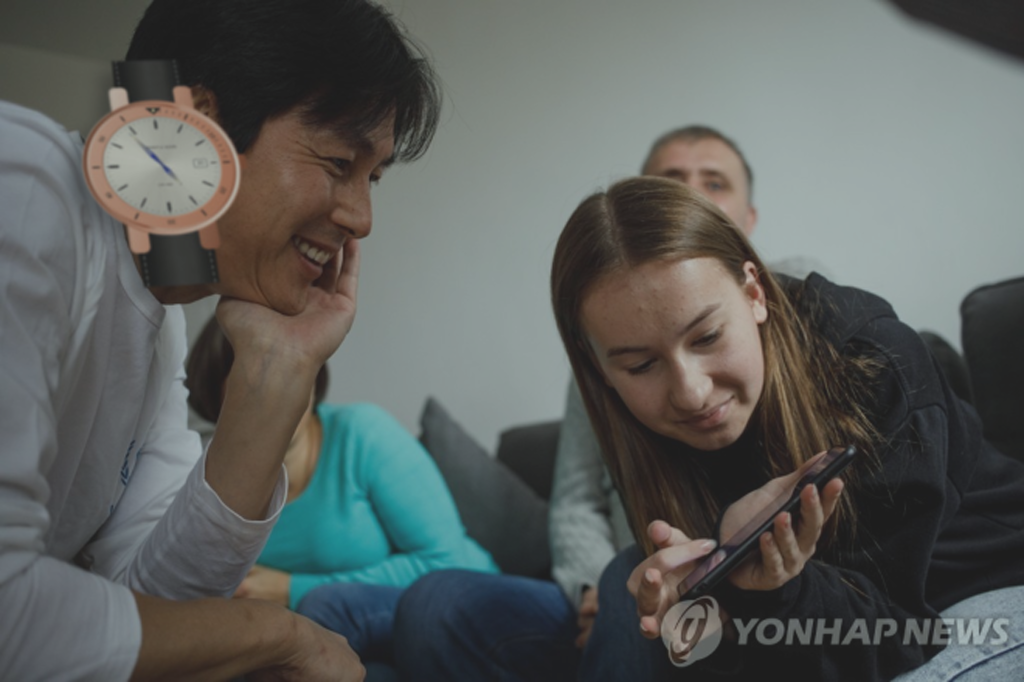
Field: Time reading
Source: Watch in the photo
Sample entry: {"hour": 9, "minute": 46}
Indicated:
{"hour": 4, "minute": 54}
